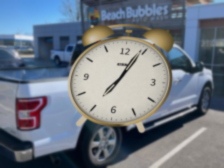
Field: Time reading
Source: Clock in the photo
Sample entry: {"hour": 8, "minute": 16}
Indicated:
{"hour": 7, "minute": 4}
